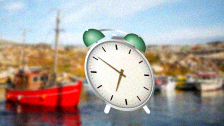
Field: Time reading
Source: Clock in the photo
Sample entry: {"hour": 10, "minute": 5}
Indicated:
{"hour": 6, "minute": 51}
